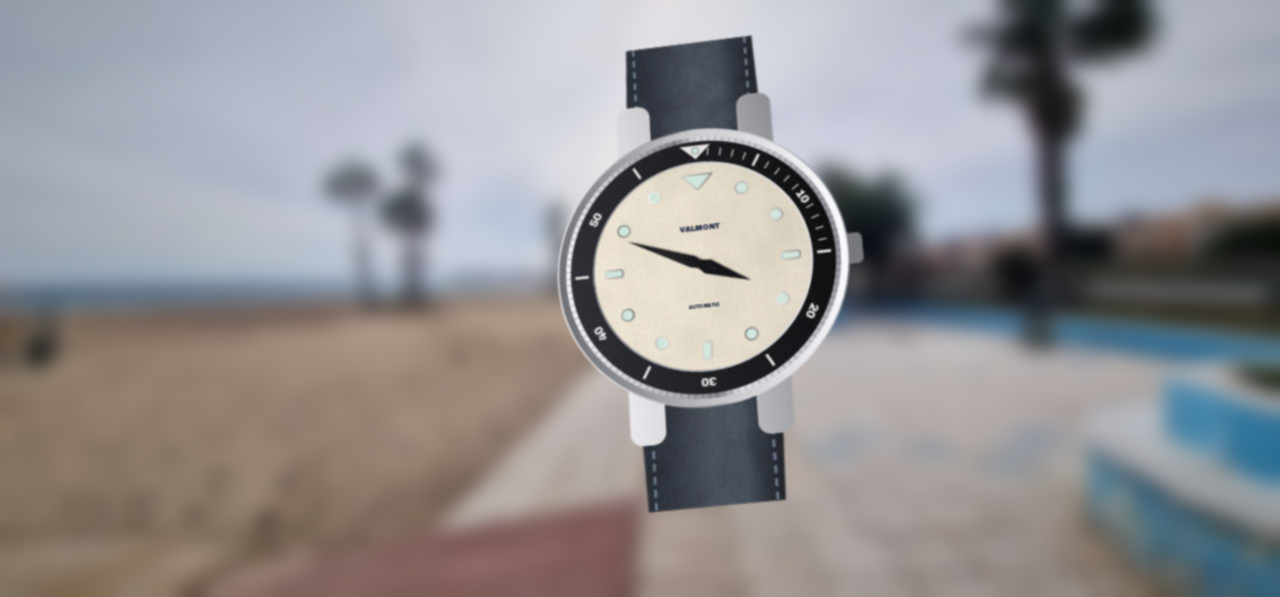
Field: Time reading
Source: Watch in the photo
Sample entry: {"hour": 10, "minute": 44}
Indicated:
{"hour": 3, "minute": 49}
